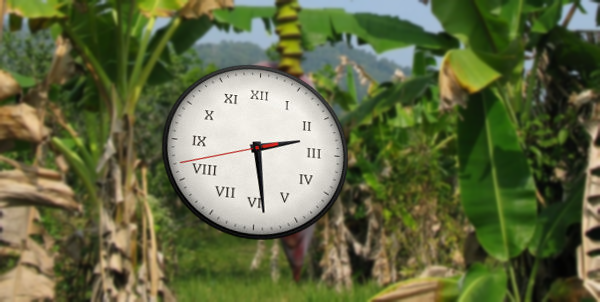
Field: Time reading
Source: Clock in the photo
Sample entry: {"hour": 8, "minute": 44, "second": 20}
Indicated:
{"hour": 2, "minute": 28, "second": 42}
